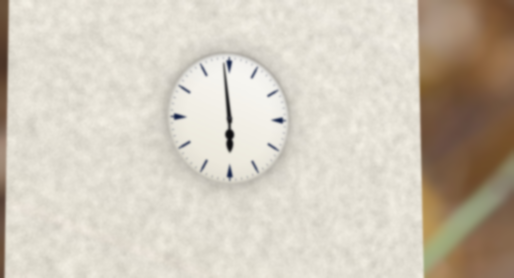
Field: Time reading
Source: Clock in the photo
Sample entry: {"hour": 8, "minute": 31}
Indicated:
{"hour": 5, "minute": 59}
